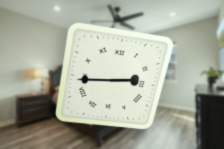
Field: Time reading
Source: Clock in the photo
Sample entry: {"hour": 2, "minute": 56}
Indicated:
{"hour": 2, "minute": 44}
